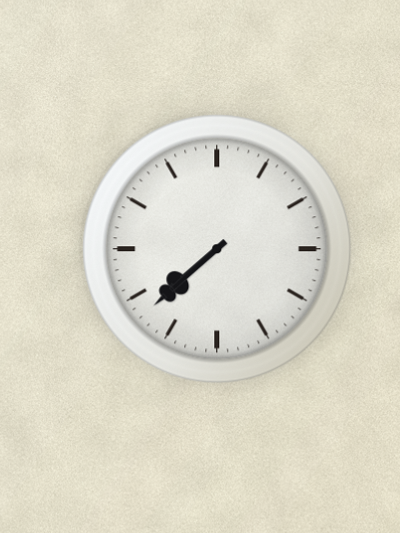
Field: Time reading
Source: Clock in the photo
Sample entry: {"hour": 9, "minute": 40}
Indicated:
{"hour": 7, "minute": 38}
